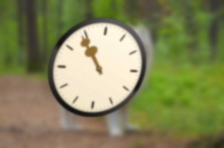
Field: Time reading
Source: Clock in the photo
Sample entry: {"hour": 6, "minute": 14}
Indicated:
{"hour": 10, "minute": 54}
